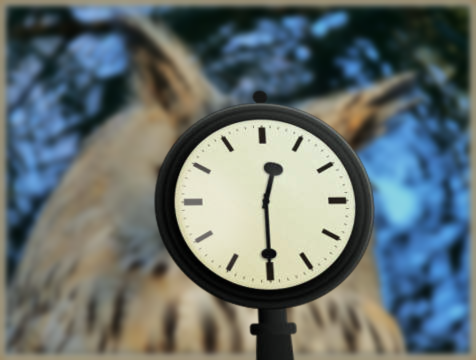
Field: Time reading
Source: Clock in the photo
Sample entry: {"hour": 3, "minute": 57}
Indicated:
{"hour": 12, "minute": 30}
